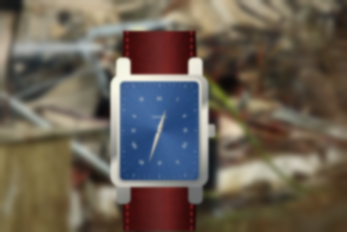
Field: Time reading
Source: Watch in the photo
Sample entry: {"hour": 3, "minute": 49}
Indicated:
{"hour": 12, "minute": 33}
